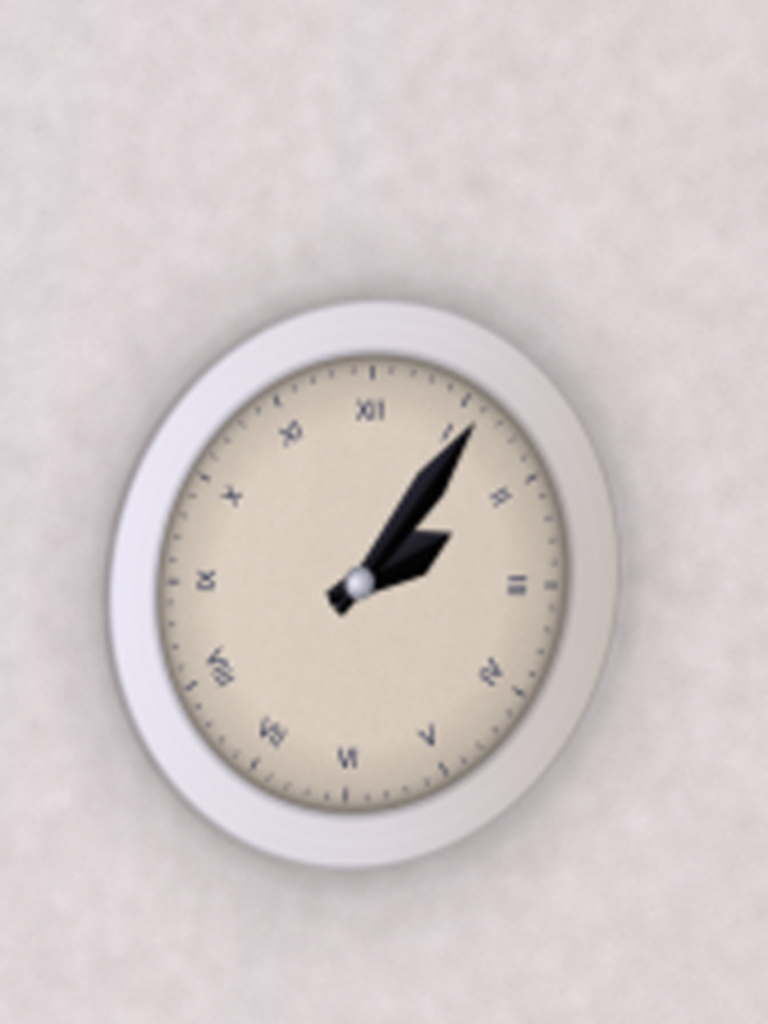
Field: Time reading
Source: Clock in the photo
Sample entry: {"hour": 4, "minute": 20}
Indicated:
{"hour": 2, "minute": 6}
